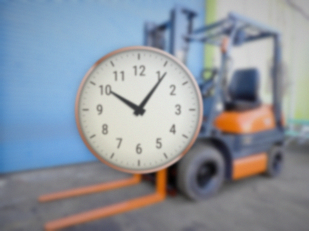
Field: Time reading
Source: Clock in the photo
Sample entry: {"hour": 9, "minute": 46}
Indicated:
{"hour": 10, "minute": 6}
